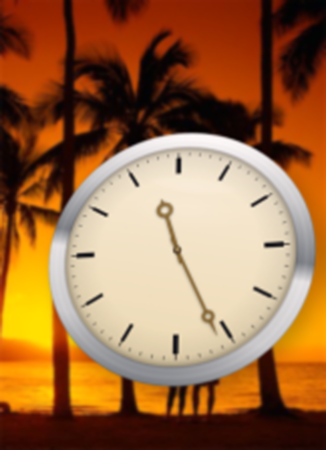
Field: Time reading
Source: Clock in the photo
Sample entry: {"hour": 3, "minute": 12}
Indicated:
{"hour": 11, "minute": 26}
